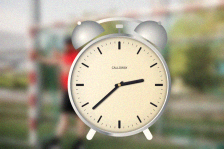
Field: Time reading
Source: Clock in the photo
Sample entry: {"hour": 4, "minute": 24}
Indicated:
{"hour": 2, "minute": 38}
